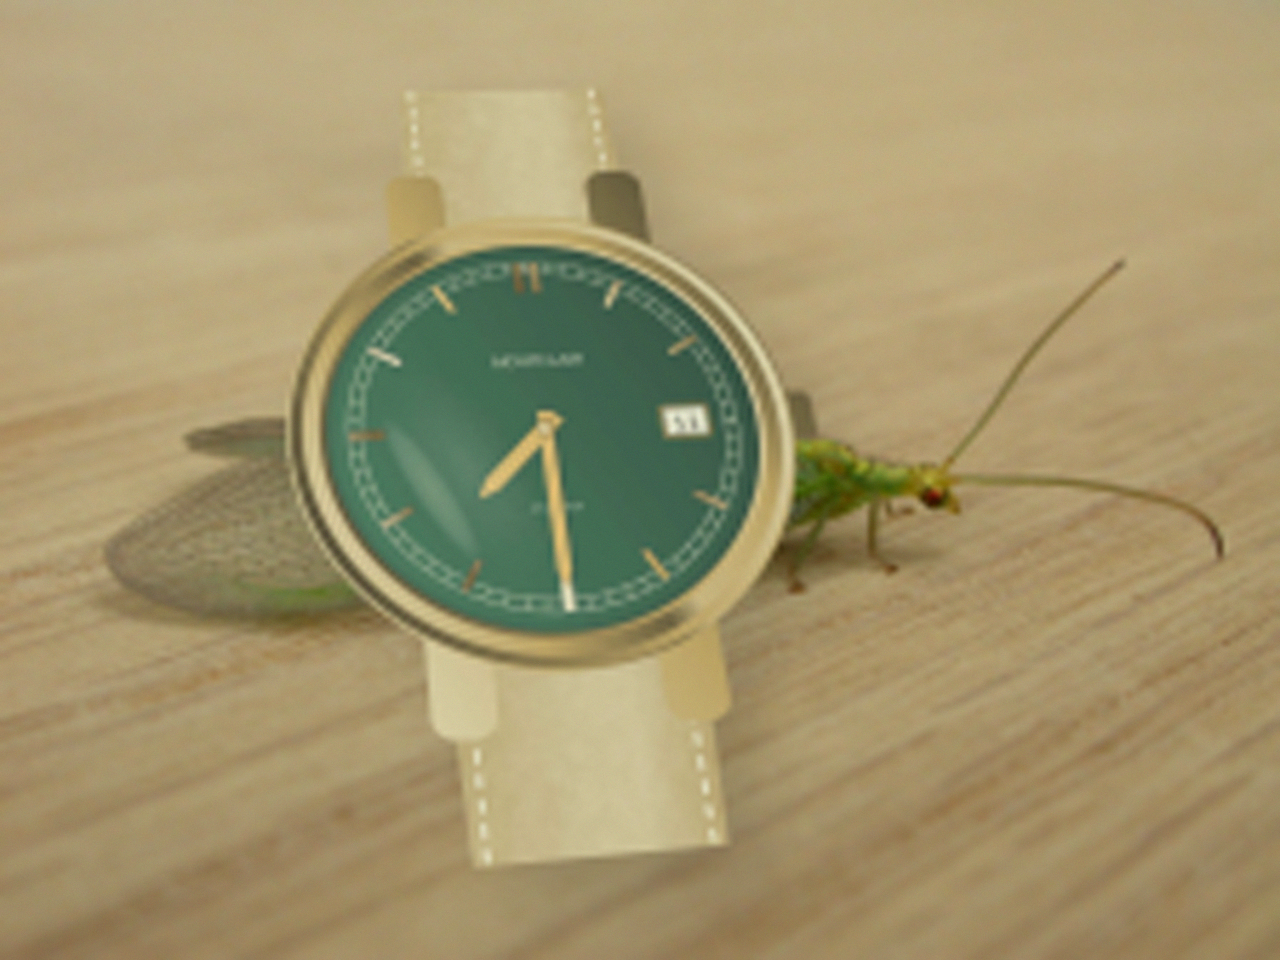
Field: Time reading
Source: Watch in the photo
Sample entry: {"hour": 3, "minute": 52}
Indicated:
{"hour": 7, "minute": 30}
